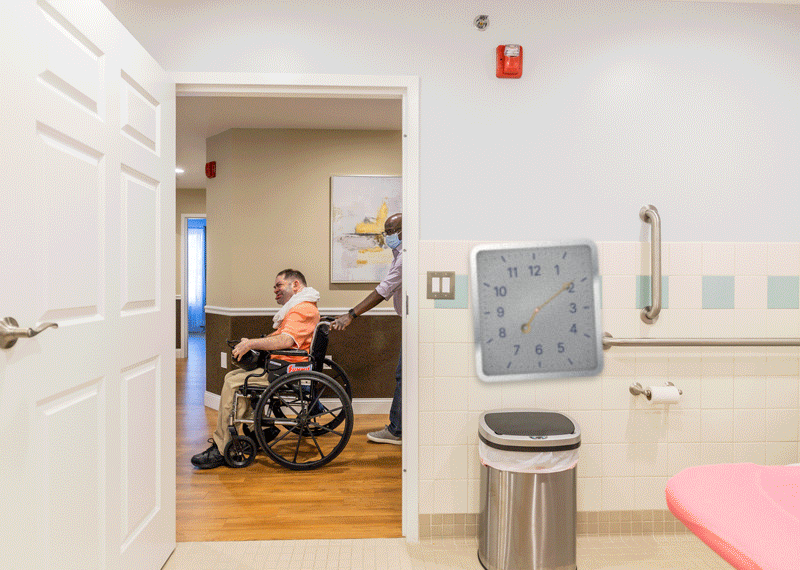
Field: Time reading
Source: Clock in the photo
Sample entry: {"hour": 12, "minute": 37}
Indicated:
{"hour": 7, "minute": 9}
